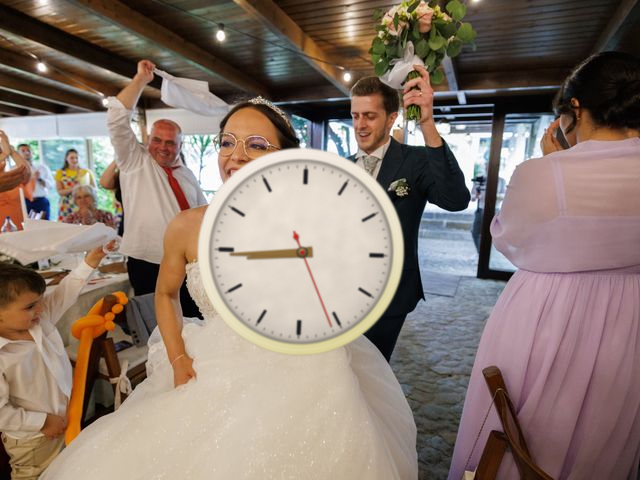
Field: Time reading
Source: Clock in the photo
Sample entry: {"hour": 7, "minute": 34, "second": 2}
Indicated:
{"hour": 8, "minute": 44, "second": 26}
